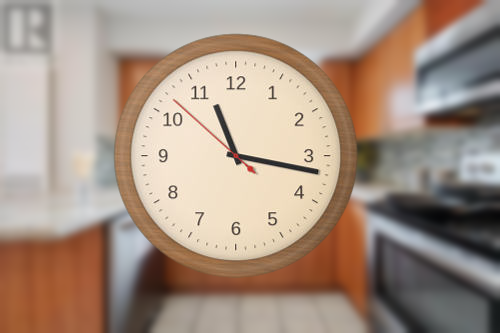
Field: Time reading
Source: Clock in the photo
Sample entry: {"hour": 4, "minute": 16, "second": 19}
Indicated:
{"hour": 11, "minute": 16, "second": 52}
